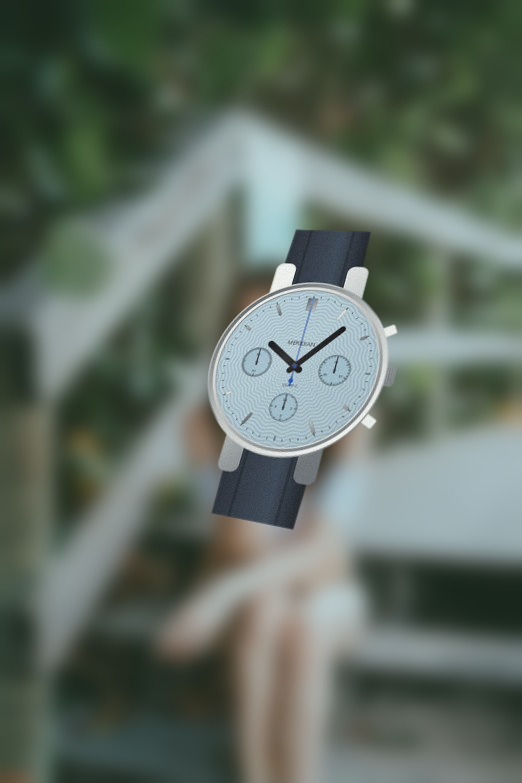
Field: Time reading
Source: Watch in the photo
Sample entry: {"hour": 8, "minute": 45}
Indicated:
{"hour": 10, "minute": 7}
